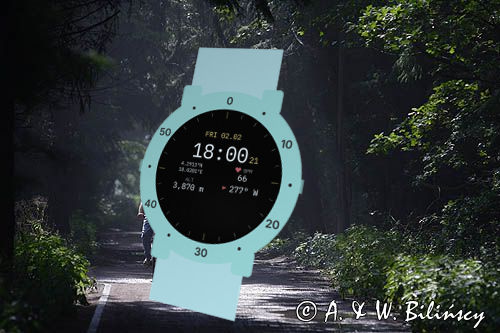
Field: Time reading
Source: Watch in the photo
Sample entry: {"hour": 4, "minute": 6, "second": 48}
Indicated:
{"hour": 18, "minute": 0, "second": 21}
